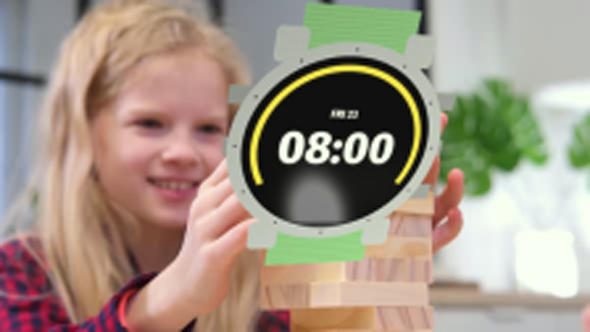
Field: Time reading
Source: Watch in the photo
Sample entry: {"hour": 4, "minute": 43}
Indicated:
{"hour": 8, "minute": 0}
